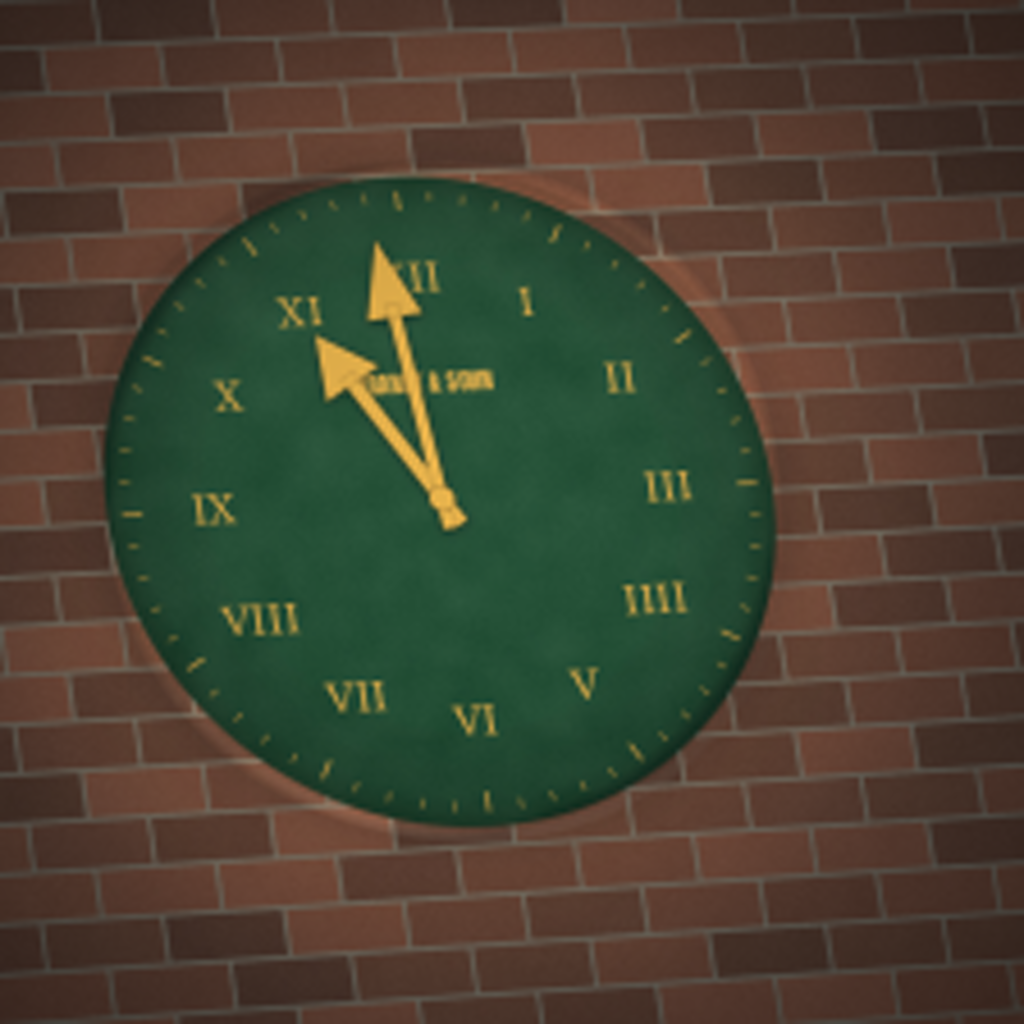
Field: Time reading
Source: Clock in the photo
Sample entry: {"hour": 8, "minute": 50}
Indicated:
{"hour": 10, "minute": 59}
